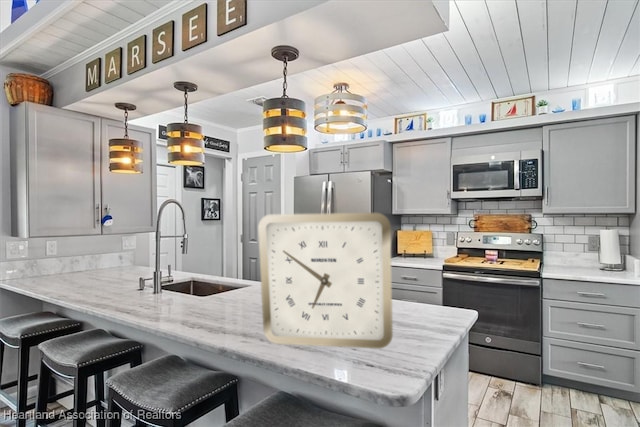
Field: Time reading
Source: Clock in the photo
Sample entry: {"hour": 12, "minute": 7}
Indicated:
{"hour": 6, "minute": 51}
